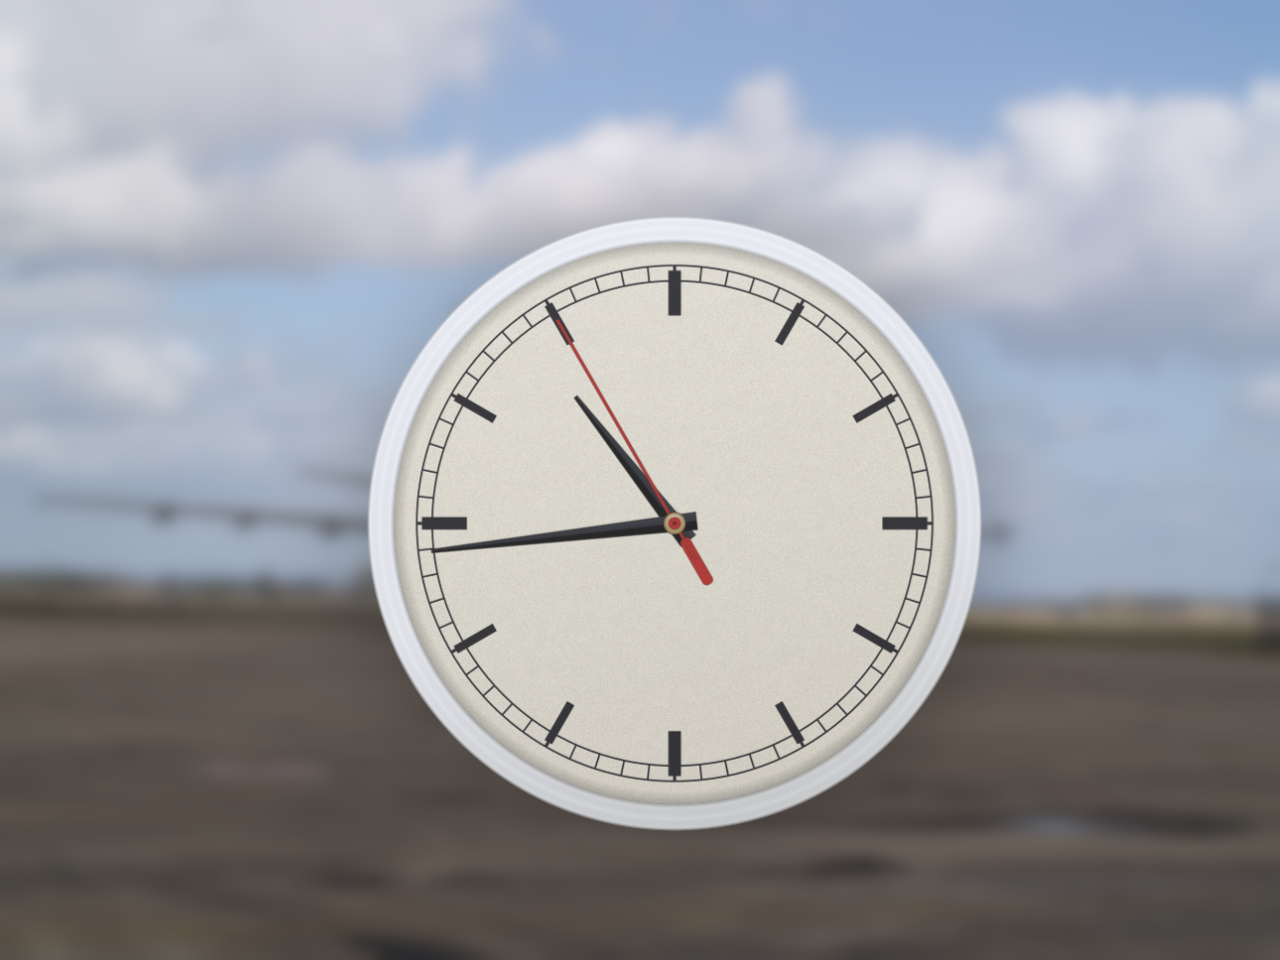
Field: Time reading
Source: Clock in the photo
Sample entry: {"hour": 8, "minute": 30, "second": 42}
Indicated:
{"hour": 10, "minute": 43, "second": 55}
